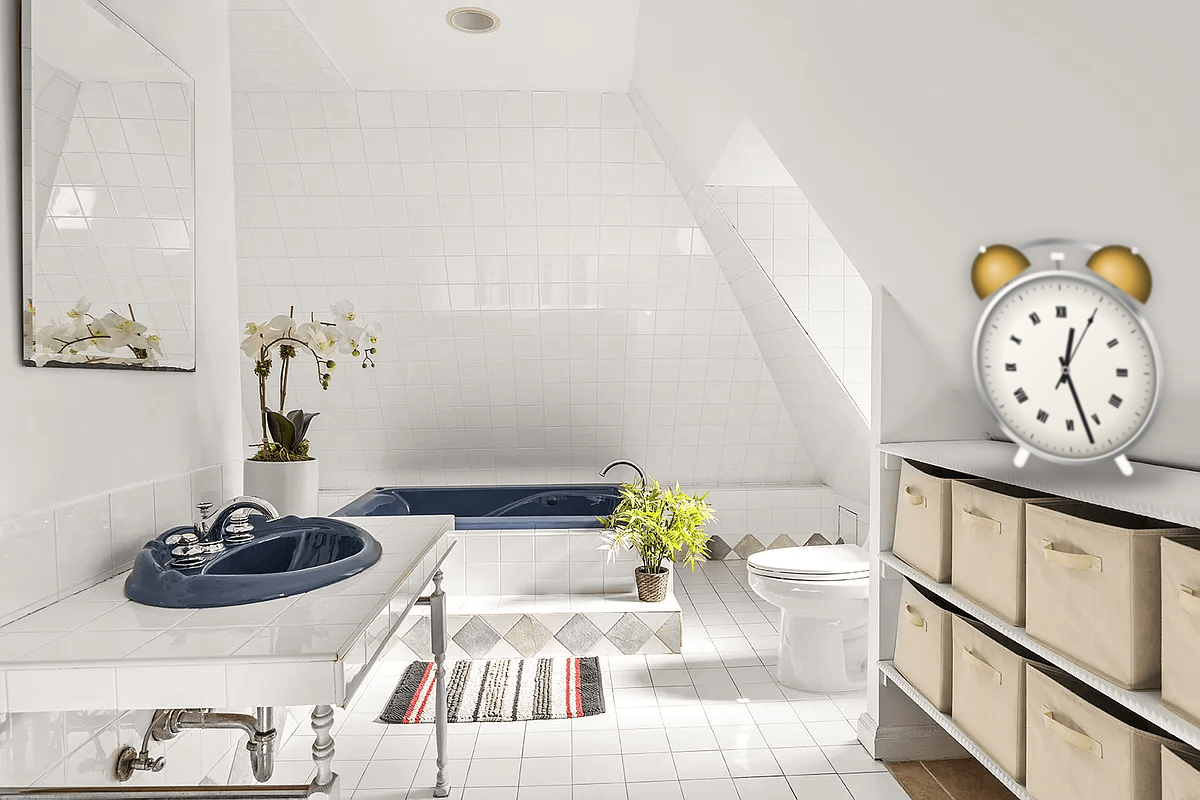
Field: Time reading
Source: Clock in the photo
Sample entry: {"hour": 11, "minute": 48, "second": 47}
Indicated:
{"hour": 12, "minute": 27, "second": 5}
